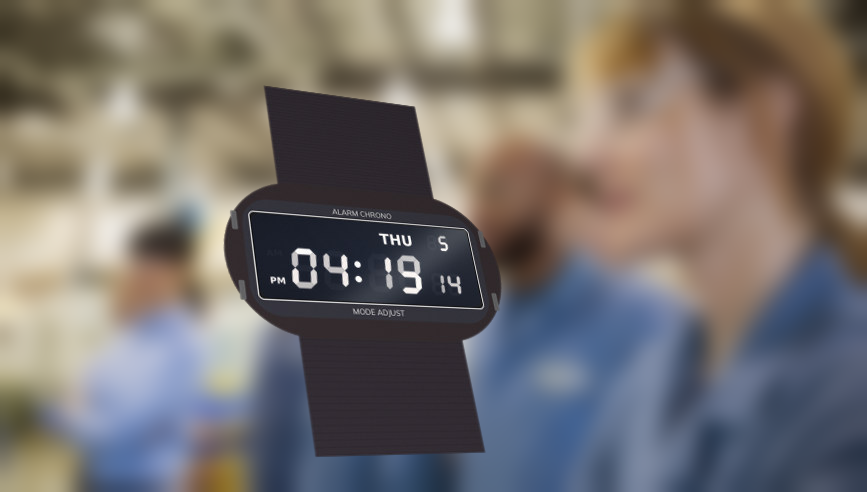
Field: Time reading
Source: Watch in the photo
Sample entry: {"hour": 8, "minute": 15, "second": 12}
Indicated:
{"hour": 4, "minute": 19, "second": 14}
